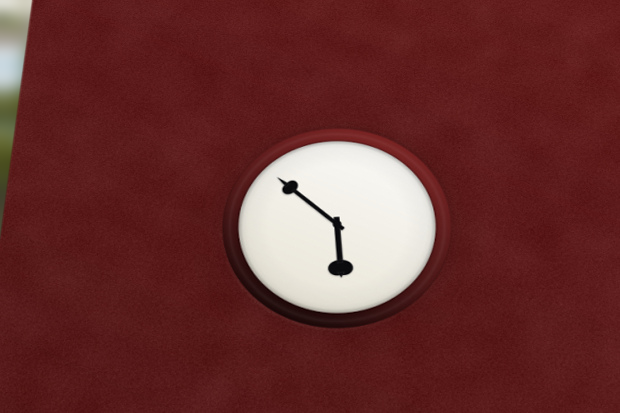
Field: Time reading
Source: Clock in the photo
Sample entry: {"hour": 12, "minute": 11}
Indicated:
{"hour": 5, "minute": 52}
